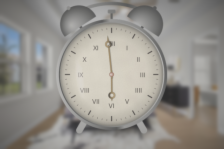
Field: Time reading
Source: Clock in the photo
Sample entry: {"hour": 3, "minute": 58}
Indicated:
{"hour": 5, "minute": 59}
